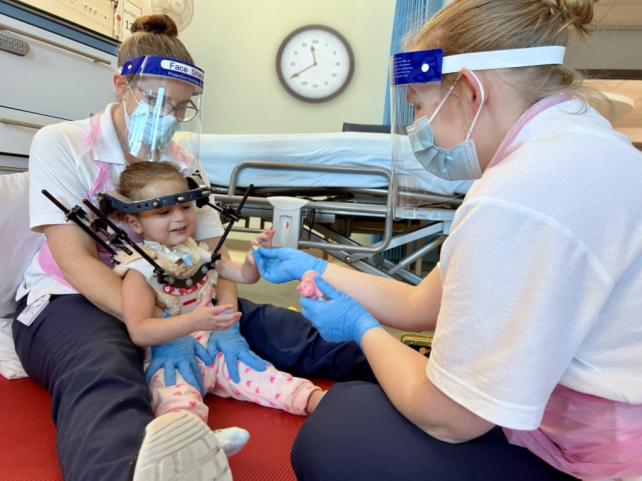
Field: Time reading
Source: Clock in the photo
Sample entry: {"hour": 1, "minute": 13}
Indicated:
{"hour": 11, "minute": 40}
